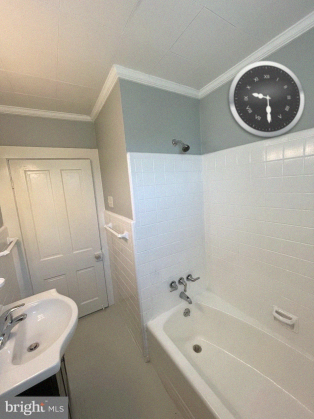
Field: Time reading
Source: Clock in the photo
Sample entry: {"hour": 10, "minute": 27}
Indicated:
{"hour": 9, "minute": 30}
